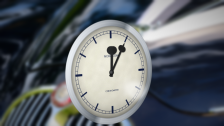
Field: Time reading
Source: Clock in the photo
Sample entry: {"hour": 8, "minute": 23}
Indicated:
{"hour": 12, "minute": 5}
